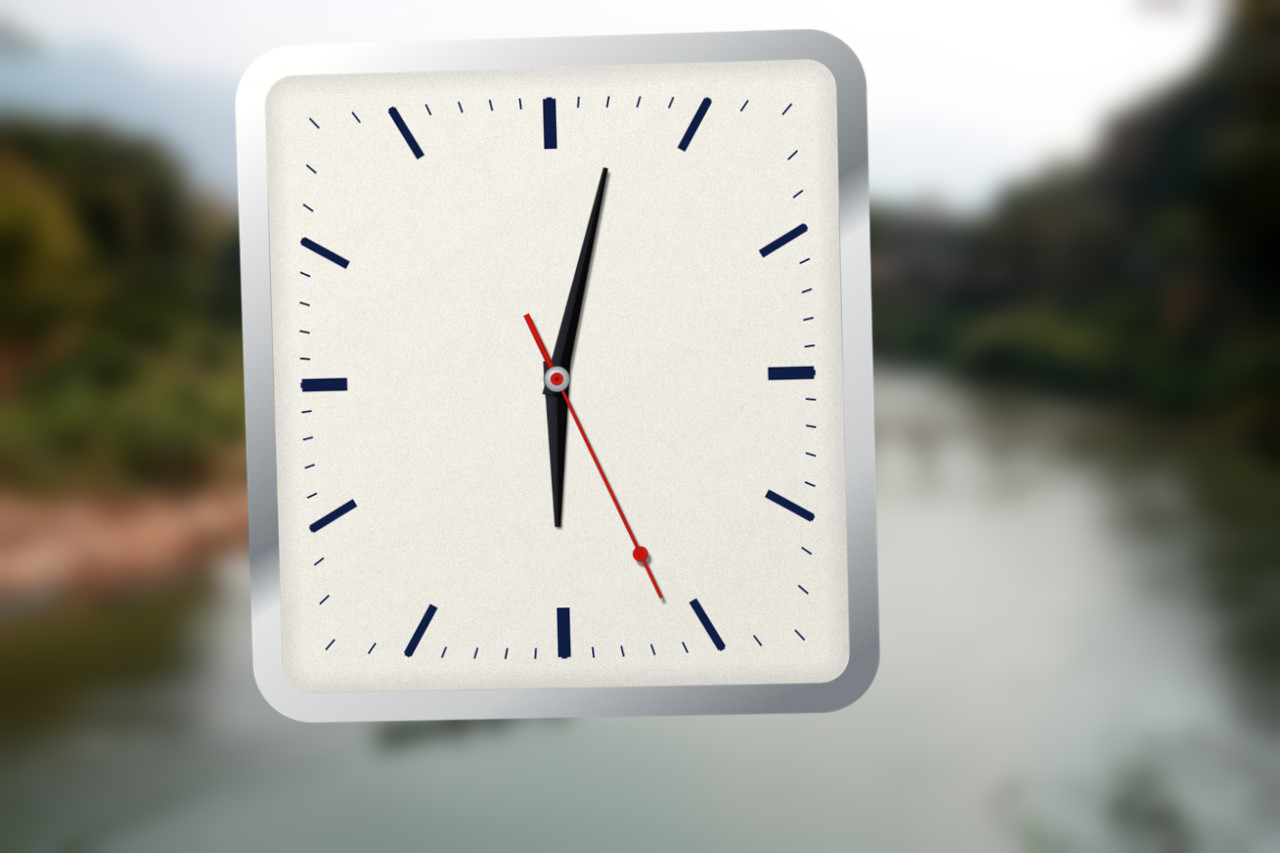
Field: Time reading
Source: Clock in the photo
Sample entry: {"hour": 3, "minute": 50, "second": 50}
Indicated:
{"hour": 6, "minute": 2, "second": 26}
